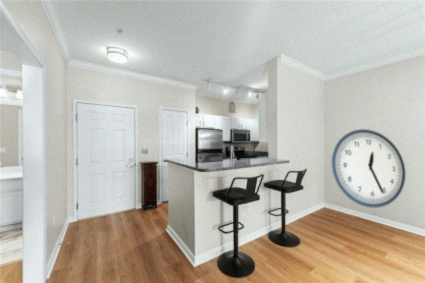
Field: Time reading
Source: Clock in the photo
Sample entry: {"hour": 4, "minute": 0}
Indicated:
{"hour": 12, "minute": 26}
